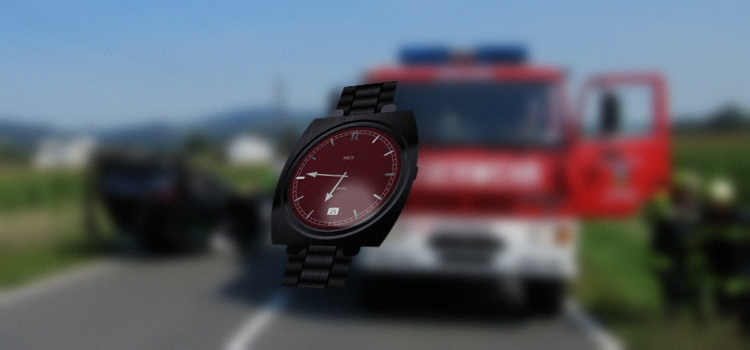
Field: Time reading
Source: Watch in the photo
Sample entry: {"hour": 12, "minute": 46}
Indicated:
{"hour": 6, "minute": 46}
